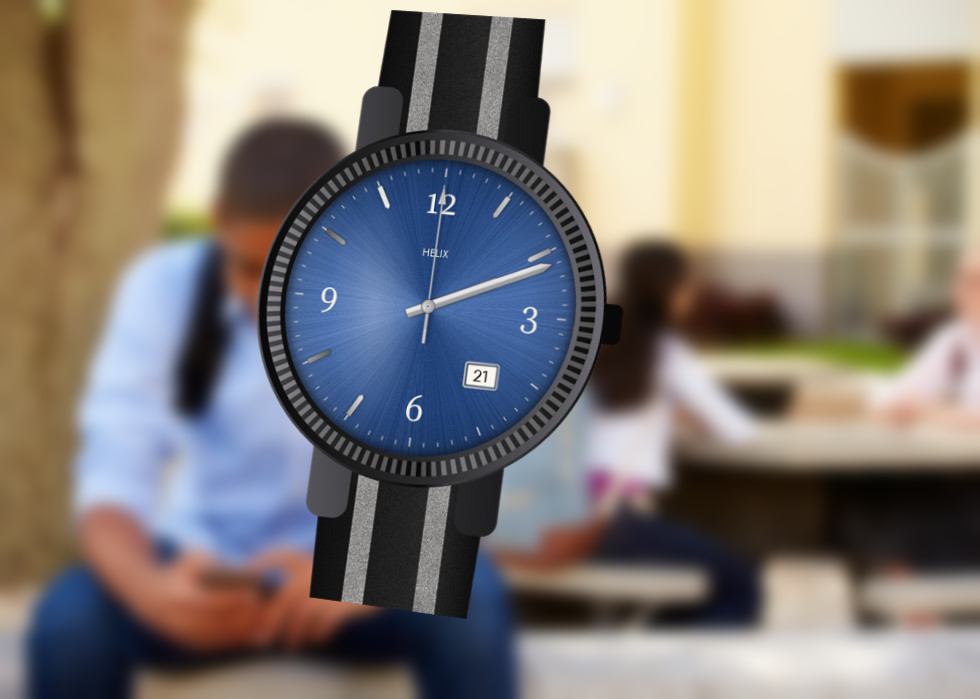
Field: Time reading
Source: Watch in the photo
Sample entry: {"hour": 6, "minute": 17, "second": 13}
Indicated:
{"hour": 2, "minute": 11, "second": 0}
